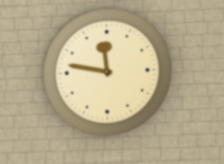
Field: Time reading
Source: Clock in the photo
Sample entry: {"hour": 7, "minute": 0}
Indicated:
{"hour": 11, "minute": 47}
